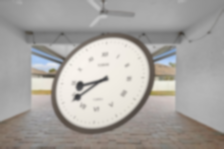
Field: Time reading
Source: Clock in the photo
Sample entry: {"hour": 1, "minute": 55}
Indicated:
{"hour": 8, "minute": 39}
